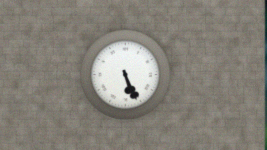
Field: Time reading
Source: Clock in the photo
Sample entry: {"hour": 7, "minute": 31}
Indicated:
{"hour": 5, "minute": 26}
